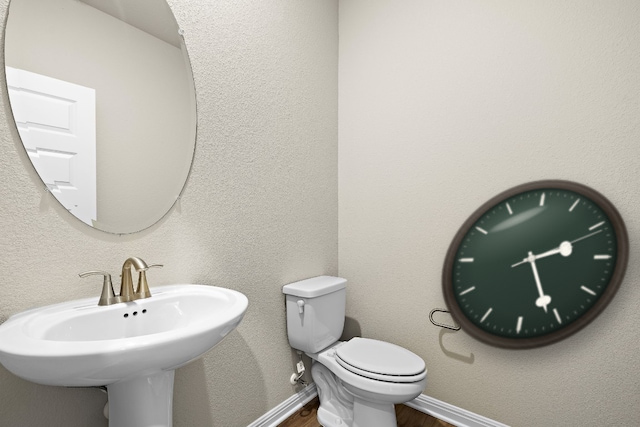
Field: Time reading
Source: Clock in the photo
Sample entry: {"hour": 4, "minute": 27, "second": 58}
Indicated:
{"hour": 2, "minute": 26, "second": 11}
